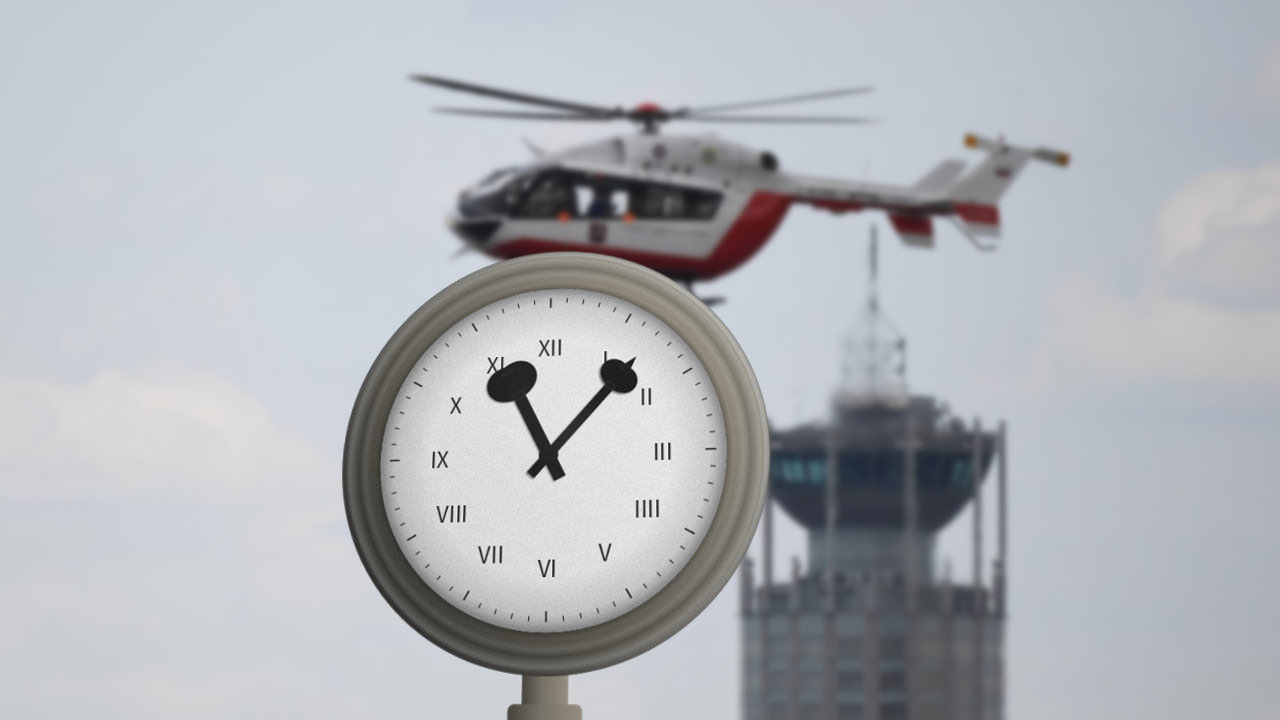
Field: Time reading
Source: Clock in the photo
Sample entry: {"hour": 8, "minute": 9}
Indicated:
{"hour": 11, "minute": 7}
